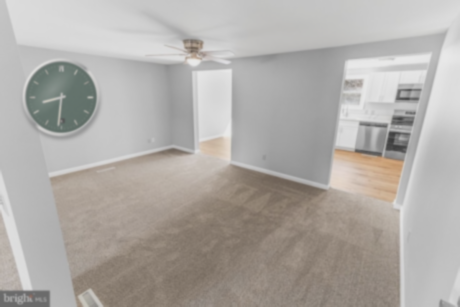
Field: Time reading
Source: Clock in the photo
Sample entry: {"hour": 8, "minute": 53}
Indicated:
{"hour": 8, "minute": 31}
